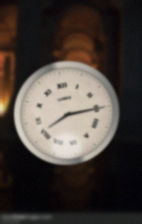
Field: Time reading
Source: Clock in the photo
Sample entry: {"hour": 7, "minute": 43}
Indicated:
{"hour": 8, "minute": 15}
